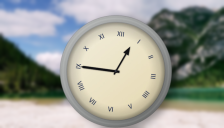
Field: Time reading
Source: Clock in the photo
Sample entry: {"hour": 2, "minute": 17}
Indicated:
{"hour": 12, "minute": 45}
